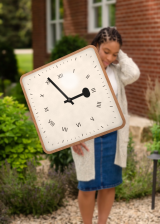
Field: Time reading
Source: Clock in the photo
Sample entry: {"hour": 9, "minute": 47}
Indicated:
{"hour": 2, "minute": 56}
